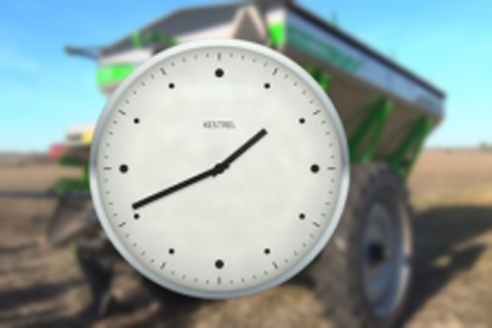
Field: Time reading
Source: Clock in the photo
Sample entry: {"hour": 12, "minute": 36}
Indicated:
{"hour": 1, "minute": 41}
